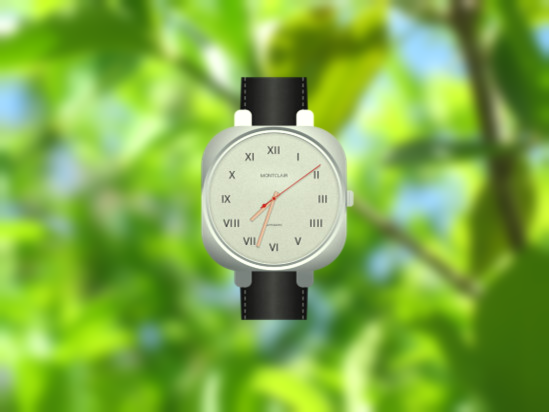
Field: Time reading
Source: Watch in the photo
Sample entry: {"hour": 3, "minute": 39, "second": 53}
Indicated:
{"hour": 7, "minute": 33, "second": 9}
